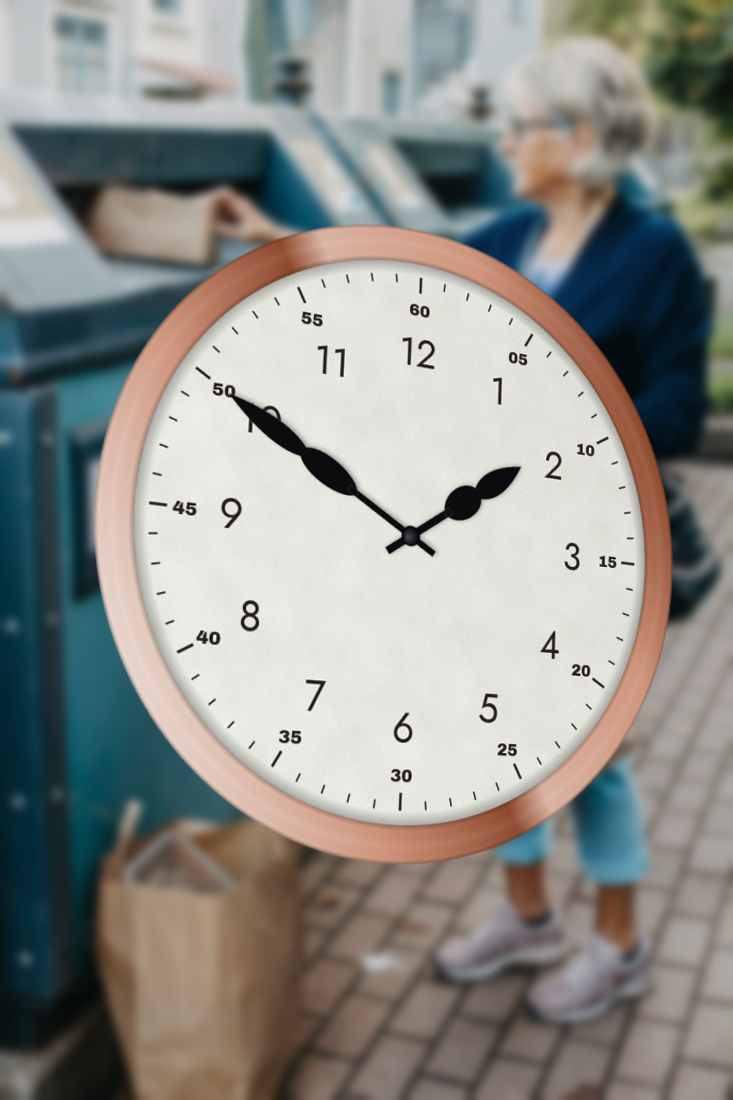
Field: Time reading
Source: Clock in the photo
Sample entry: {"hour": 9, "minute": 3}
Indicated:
{"hour": 1, "minute": 50}
